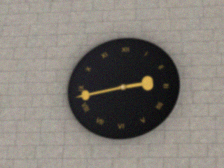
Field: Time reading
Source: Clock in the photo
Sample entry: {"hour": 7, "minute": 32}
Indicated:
{"hour": 2, "minute": 43}
